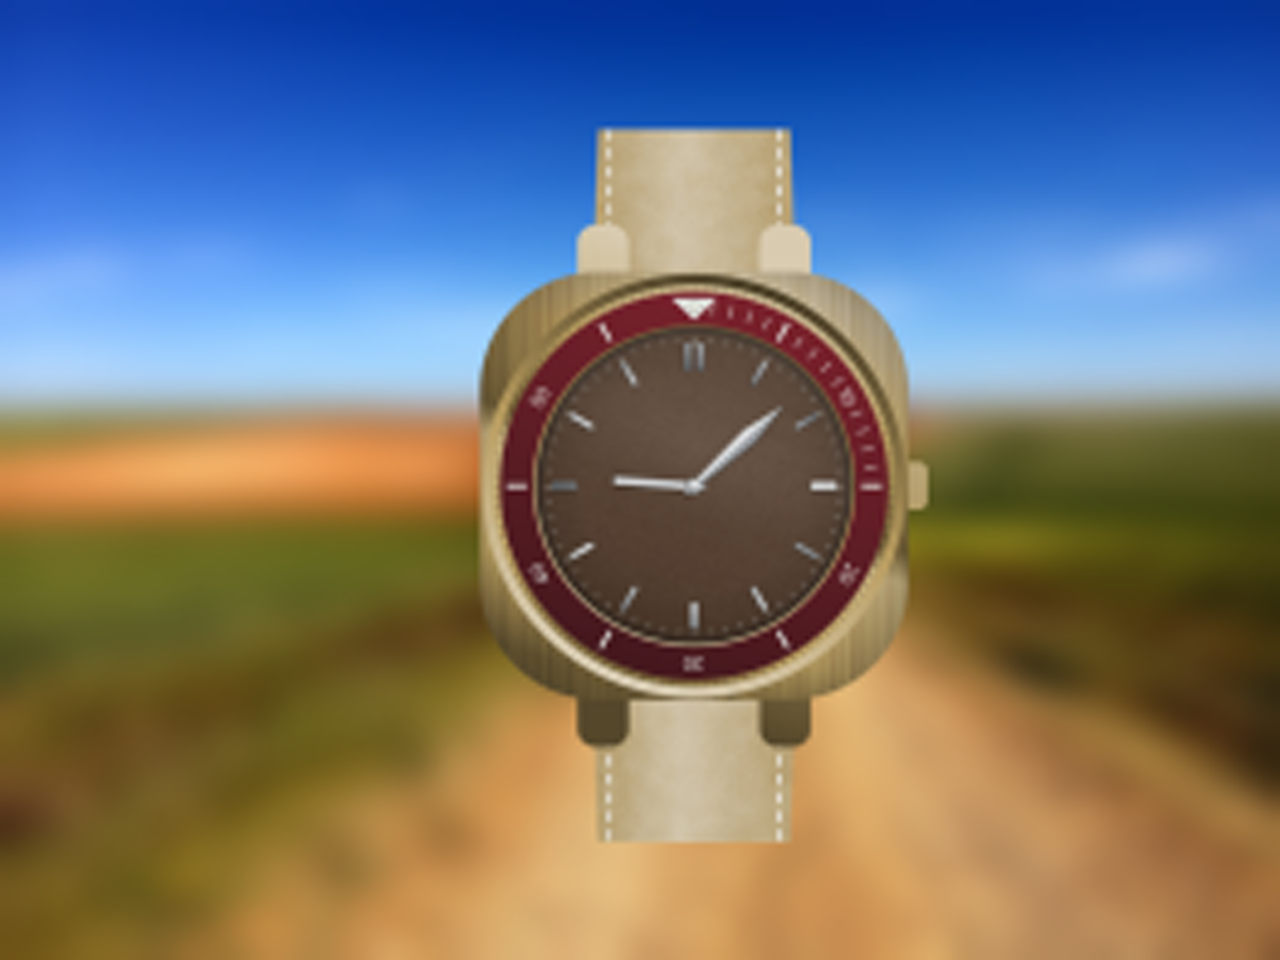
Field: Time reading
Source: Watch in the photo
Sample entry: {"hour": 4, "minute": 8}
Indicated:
{"hour": 9, "minute": 8}
